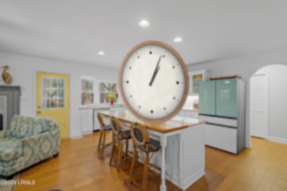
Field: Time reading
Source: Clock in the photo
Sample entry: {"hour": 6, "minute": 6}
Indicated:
{"hour": 1, "minute": 4}
